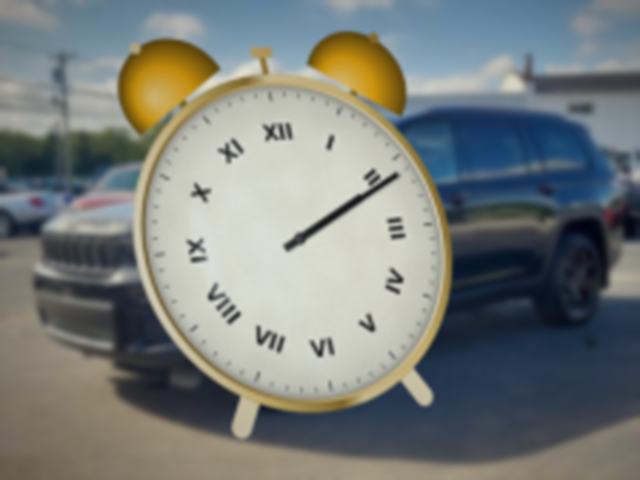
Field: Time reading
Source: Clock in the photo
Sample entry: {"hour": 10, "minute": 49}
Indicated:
{"hour": 2, "minute": 11}
